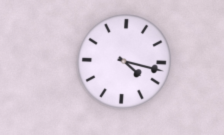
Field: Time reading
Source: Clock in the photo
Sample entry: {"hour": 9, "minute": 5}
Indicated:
{"hour": 4, "minute": 17}
